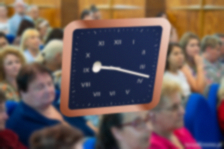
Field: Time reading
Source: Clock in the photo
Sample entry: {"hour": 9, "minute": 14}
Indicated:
{"hour": 9, "minute": 18}
